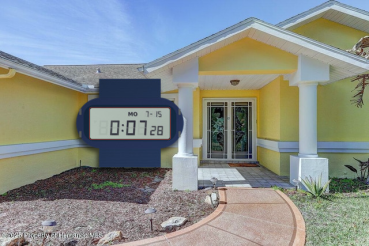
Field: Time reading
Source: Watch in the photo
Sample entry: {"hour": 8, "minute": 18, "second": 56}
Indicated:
{"hour": 0, "minute": 7, "second": 28}
